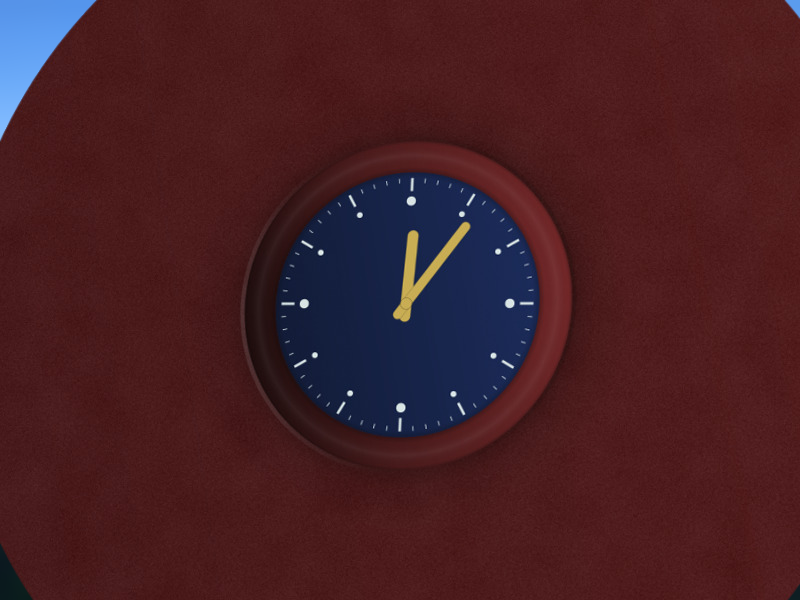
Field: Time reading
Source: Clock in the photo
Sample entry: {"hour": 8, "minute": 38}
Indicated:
{"hour": 12, "minute": 6}
